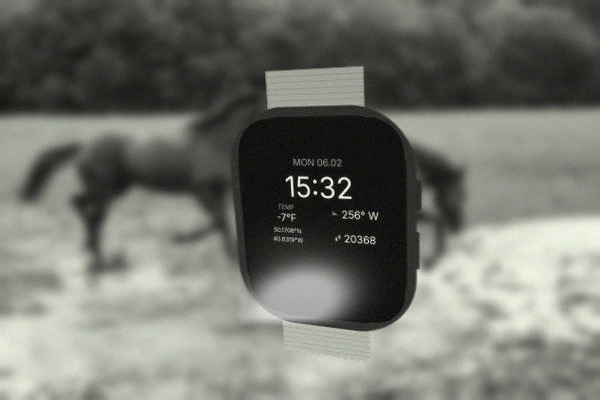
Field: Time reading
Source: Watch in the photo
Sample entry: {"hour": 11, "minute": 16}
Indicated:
{"hour": 15, "minute": 32}
